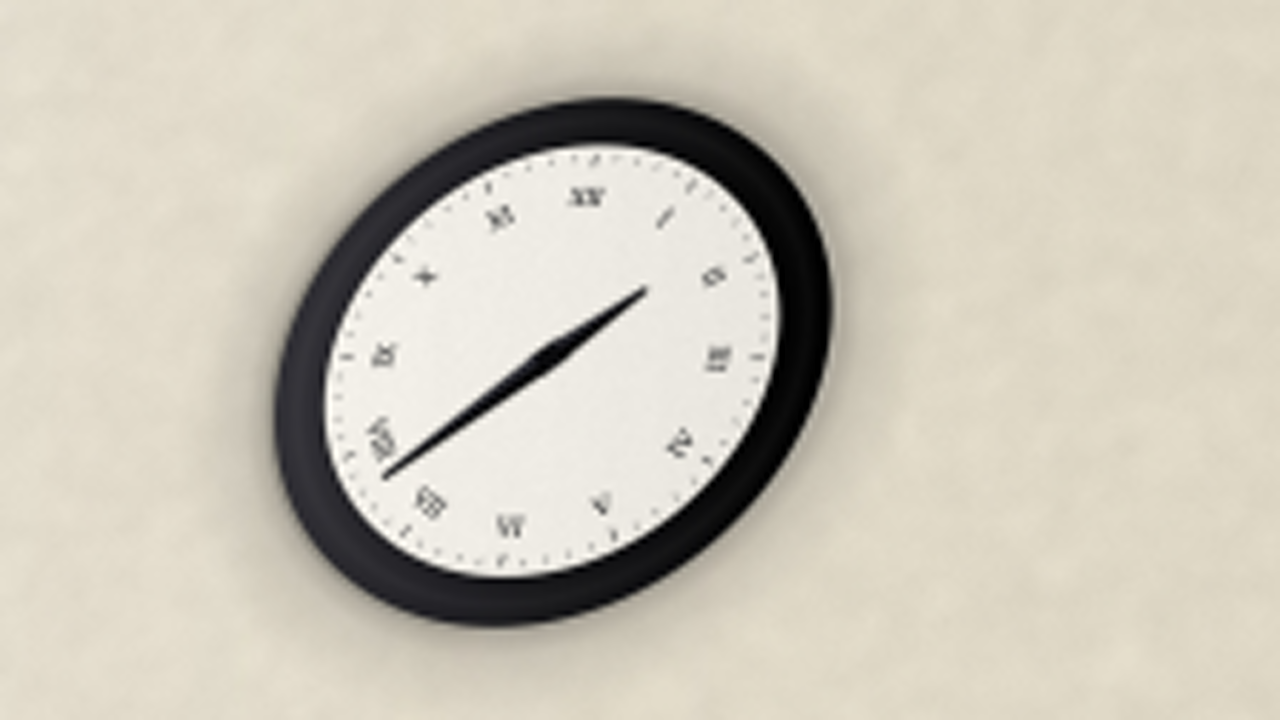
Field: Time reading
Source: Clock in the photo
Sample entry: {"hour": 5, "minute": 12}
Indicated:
{"hour": 1, "minute": 38}
